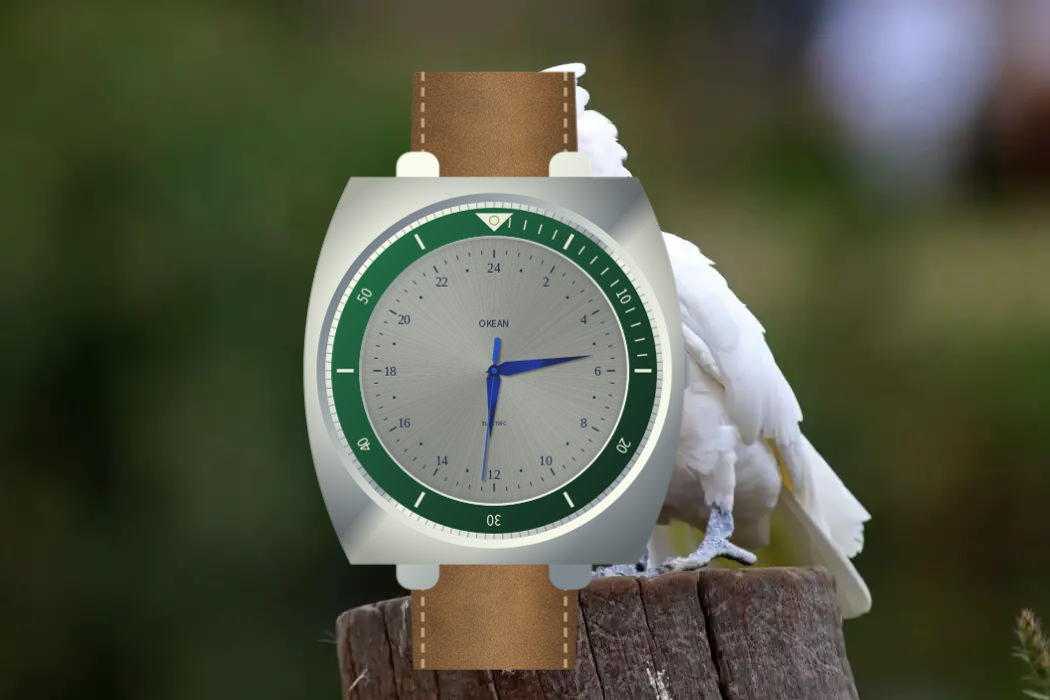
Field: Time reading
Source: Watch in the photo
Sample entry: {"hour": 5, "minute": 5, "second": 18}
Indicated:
{"hour": 12, "minute": 13, "second": 31}
